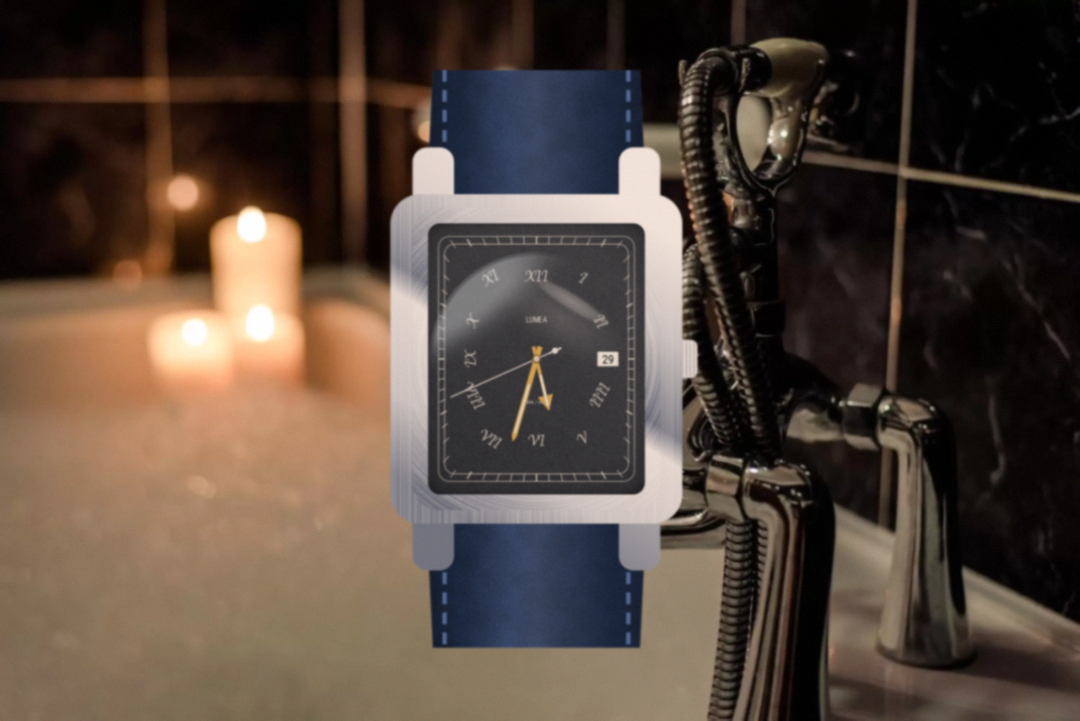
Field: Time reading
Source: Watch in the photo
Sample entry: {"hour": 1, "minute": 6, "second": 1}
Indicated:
{"hour": 5, "minute": 32, "second": 41}
